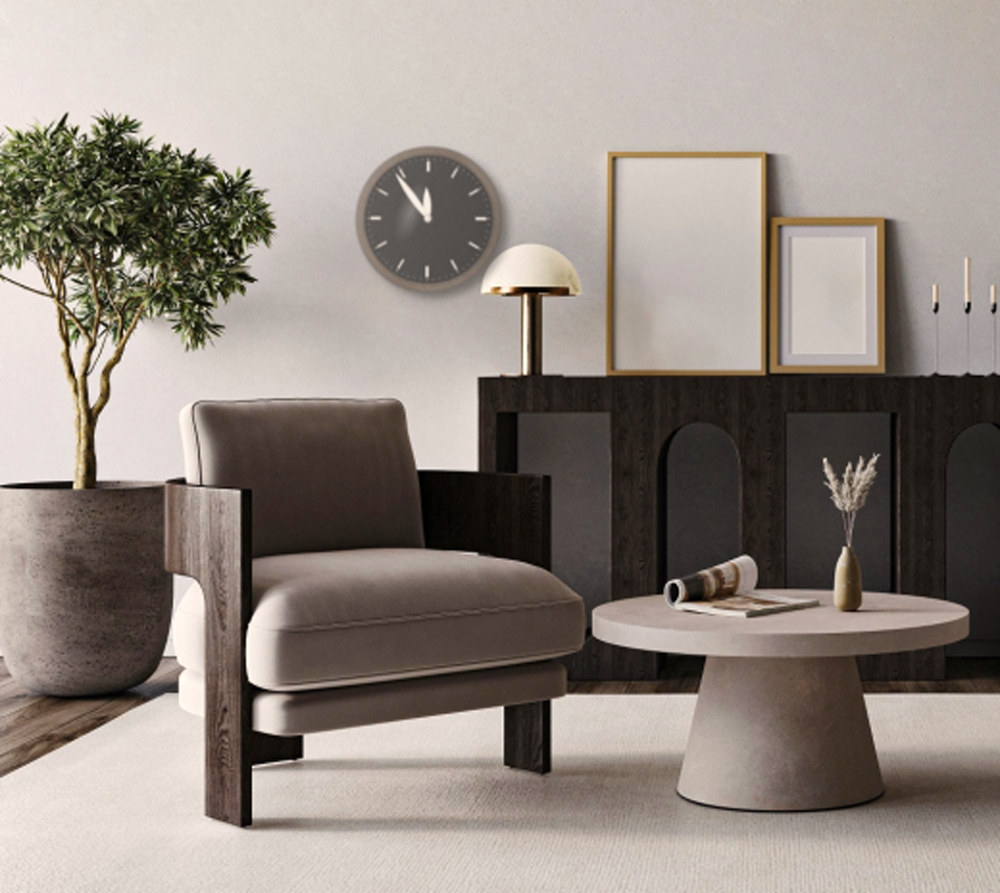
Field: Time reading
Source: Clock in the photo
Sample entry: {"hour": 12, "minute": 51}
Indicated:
{"hour": 11, "minute": 54}
